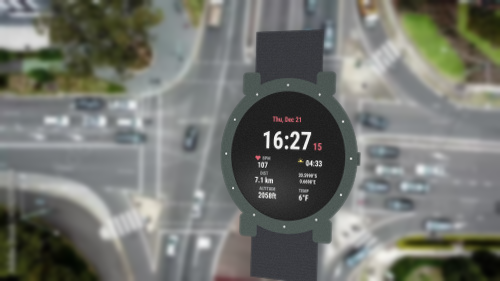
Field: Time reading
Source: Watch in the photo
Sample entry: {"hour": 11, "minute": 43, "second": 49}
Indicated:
{"hour": 16, "minute": 27, "second": 15}
